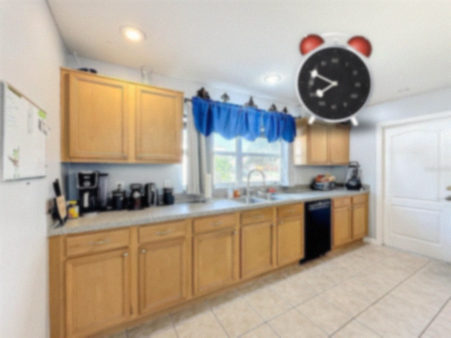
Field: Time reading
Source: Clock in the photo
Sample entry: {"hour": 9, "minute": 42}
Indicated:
{"hour": 7, "minute": 49}
